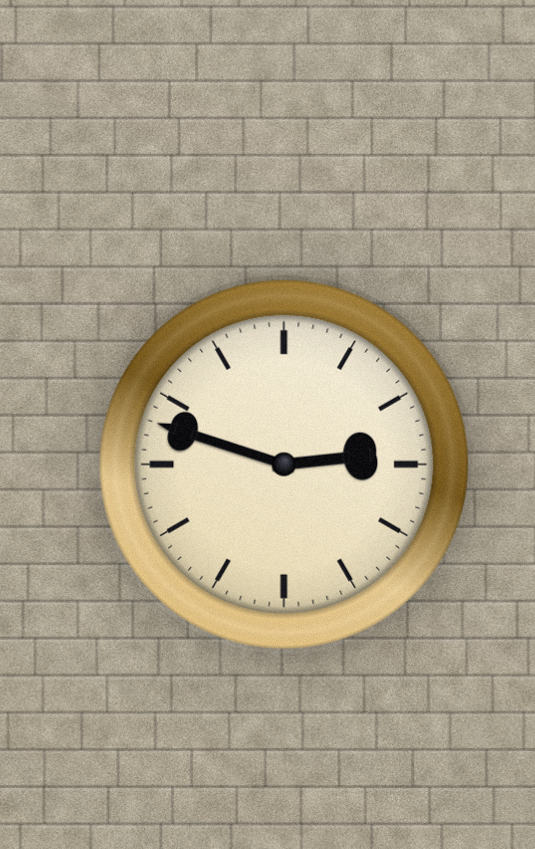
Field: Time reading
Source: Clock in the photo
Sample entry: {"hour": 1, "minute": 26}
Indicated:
{"hour": 2, "minute": 48}
